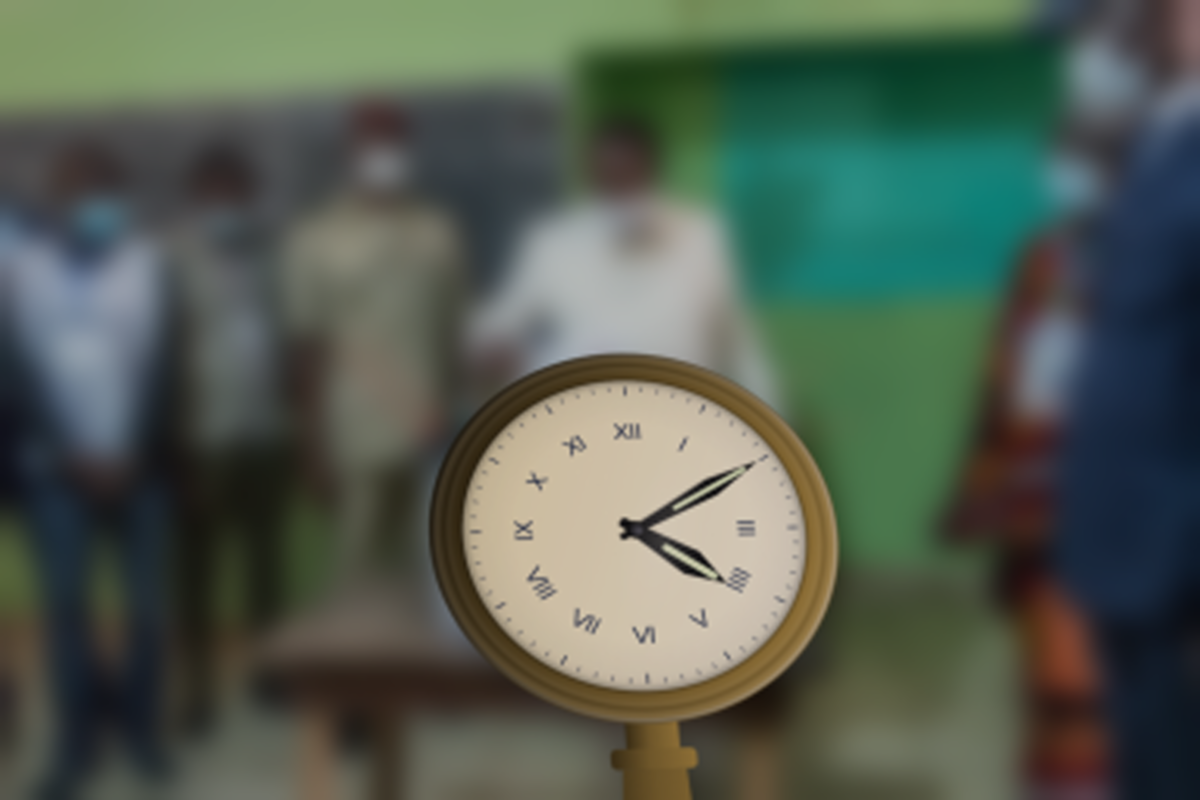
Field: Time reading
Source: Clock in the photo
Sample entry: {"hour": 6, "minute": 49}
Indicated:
{"hour": 4, "minute": 10}
